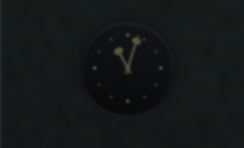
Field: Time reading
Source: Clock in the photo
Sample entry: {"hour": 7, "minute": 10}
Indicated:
{"hour": 11, "minute": 3}
